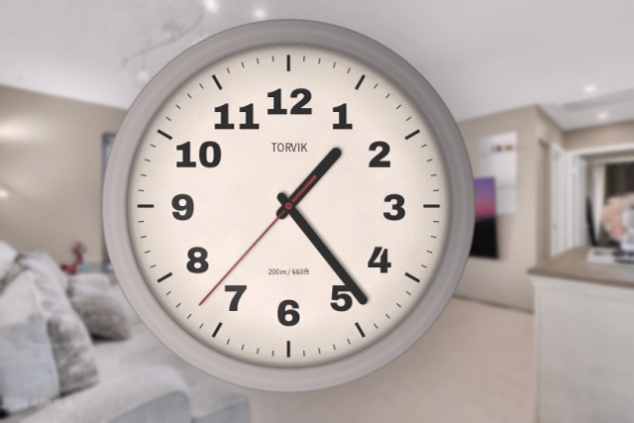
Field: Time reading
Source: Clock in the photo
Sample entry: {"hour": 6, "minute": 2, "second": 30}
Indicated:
{"hour": 1, "minute": 23, "second": 37}
